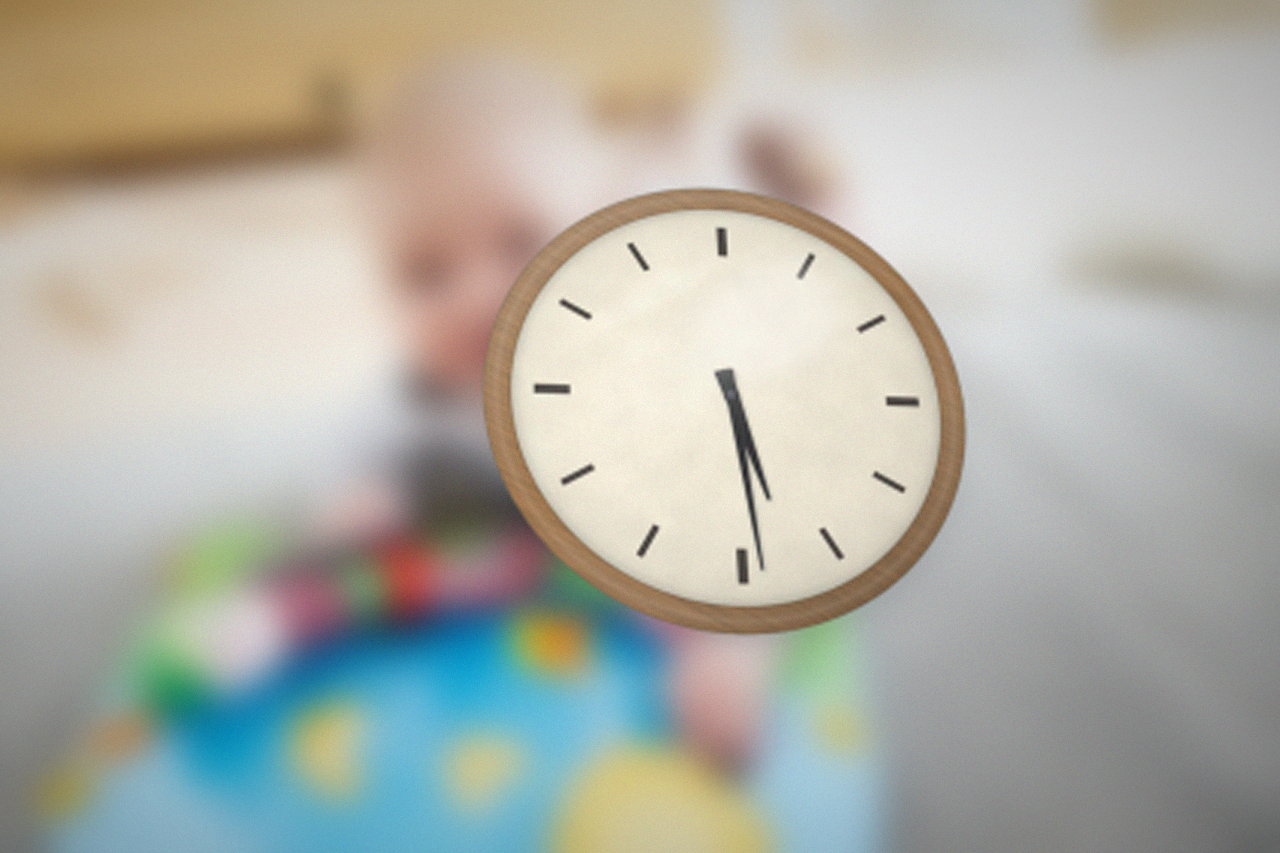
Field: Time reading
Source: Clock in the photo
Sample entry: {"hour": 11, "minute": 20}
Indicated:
{"hour": 5, "minute": 29}
